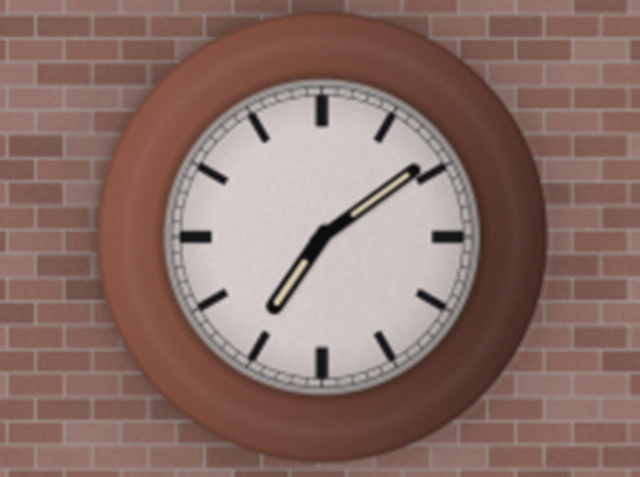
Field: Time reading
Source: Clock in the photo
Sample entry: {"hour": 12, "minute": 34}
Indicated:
{"hour": 7, "minute": 9}
